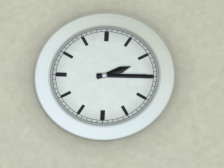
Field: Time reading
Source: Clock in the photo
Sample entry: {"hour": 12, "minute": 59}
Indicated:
{"hour": 2, "minute": 15}
